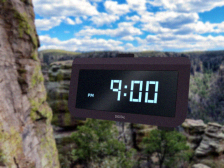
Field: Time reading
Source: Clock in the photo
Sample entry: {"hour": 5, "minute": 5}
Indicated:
{"hour": 9, "minute": 0}
